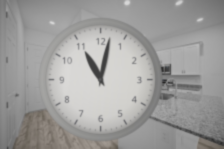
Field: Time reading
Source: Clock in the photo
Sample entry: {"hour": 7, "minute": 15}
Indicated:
{"hour": 11, "minute": 2}
